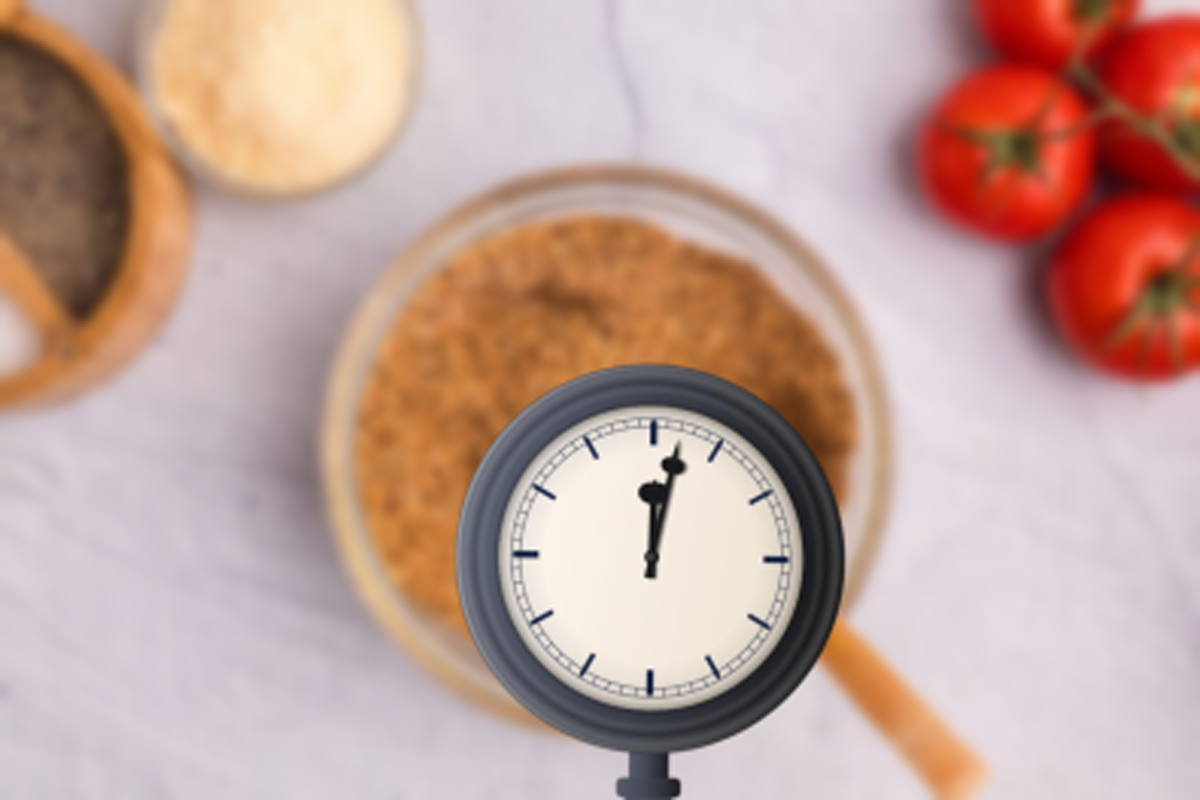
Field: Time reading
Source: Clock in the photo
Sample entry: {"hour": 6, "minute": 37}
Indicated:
{"hour": 12, "minute": 2}
